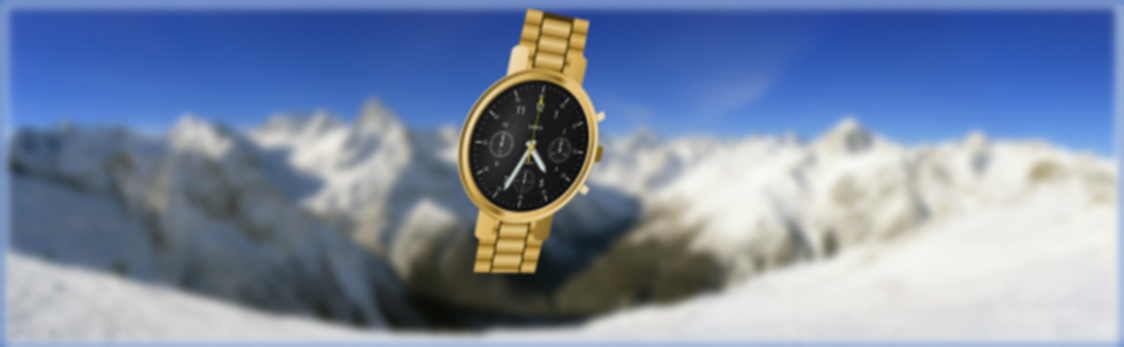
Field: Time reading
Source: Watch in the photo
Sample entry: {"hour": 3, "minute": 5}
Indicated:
{"hour": 4, "minute": 34}
